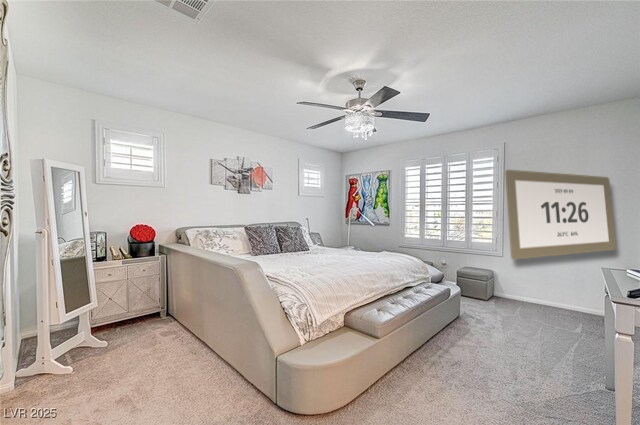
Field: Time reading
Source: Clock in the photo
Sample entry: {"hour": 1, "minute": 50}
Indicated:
{"hour": 11, "minute": 26}
